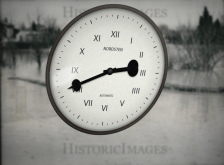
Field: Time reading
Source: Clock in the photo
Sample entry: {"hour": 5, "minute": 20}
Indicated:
{"hour": 2, "minute": 41}
